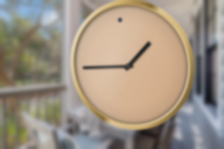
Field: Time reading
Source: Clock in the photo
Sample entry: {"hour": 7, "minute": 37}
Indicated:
{"hour": 1, "minute": 46}
